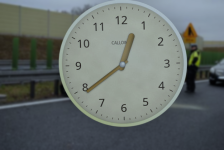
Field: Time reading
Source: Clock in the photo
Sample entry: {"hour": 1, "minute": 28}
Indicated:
{"hour": 12, "minute": 39}
